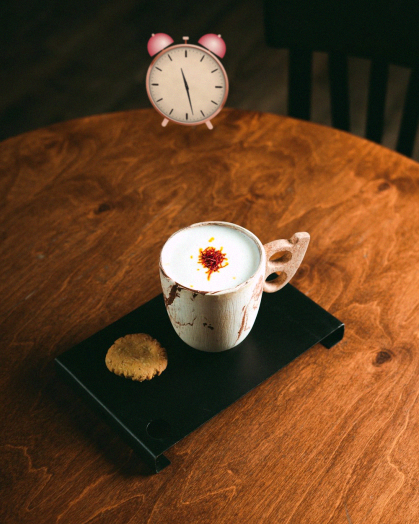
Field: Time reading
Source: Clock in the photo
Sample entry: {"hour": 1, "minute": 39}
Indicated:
{"hour": 11, "minute": 28}
